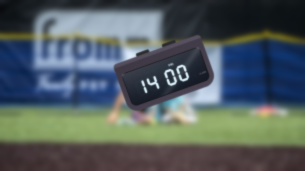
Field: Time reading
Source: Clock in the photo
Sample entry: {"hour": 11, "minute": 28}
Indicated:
{"hour": 14, "minute": 0}
